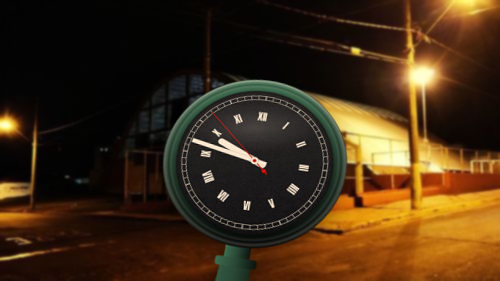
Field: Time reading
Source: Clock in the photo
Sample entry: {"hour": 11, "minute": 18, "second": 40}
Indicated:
{"hour": 9, "minute": 46, "second": 52}
